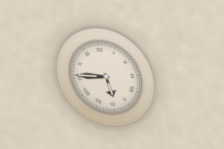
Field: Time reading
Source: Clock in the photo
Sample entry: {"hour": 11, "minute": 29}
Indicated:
{"hour": 5, "minute": 46}
